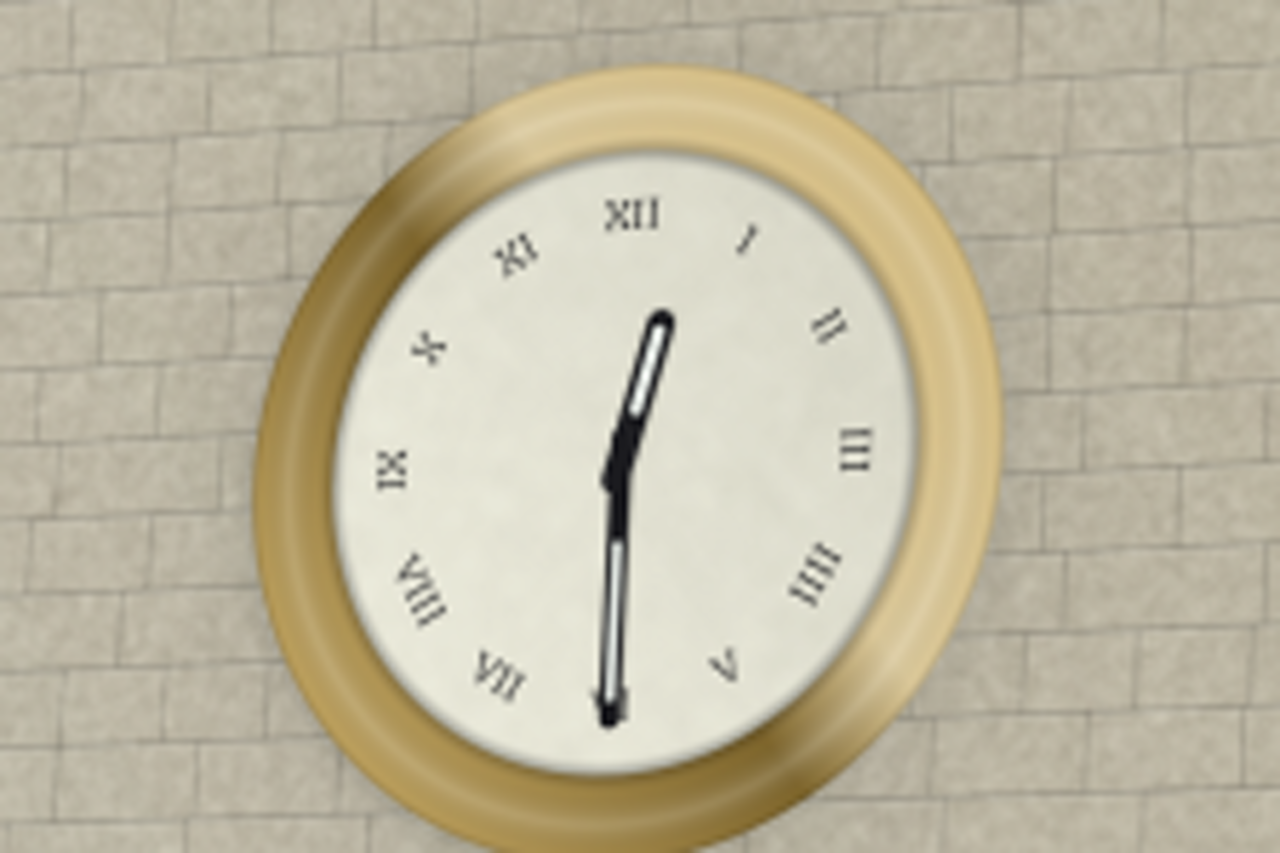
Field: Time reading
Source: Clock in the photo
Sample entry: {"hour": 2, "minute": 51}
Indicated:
{"hour": 12, "minute": 30}
